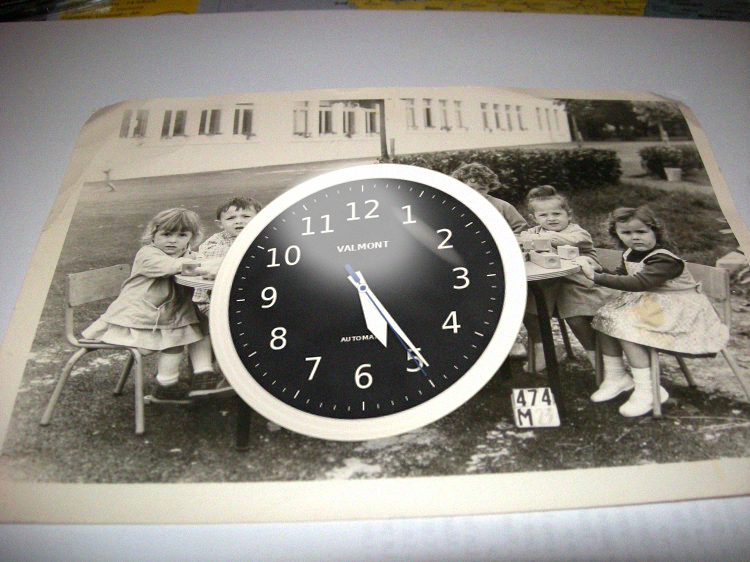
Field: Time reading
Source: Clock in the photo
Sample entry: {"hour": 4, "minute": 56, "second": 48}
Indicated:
{"hour": 5, "minute": 24, "second": 25}
